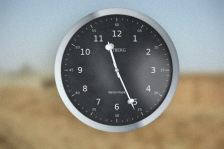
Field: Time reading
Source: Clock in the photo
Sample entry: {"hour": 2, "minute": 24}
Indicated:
{"hour": 11, "minute": 26}
